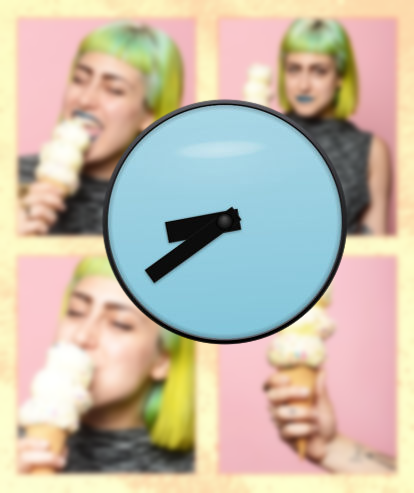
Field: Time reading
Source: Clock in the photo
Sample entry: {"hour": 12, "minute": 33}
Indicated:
{"hour": 8, "minute": 39}
